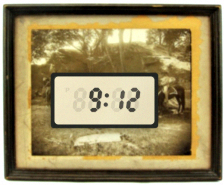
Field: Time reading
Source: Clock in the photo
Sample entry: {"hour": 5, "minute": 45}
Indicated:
{"hour": 9, "minute": 12}
